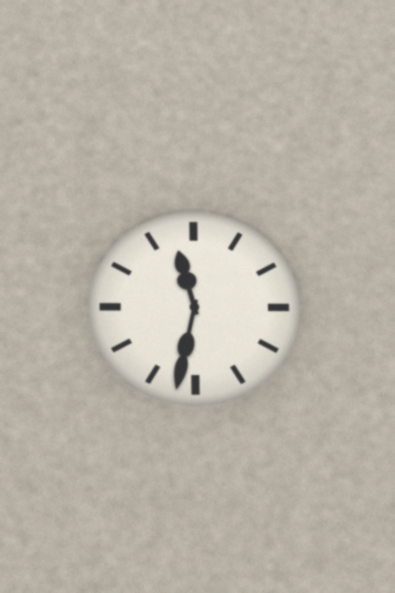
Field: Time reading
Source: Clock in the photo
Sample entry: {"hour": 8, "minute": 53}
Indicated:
{"hour": 11, "minute": 32}
